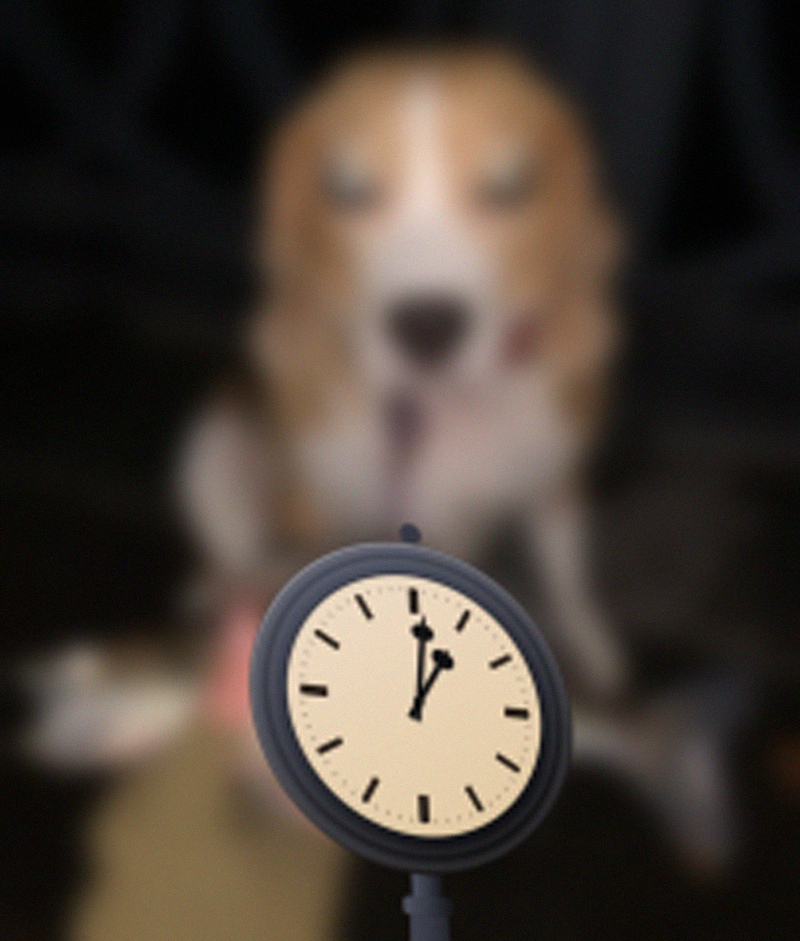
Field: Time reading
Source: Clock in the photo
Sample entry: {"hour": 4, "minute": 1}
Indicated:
{"hour": 1, "minute": 1}
